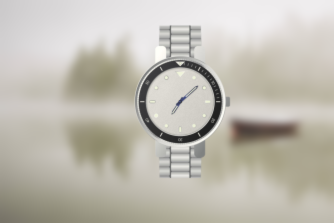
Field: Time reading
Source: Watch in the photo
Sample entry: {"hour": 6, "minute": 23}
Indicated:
{"hour": 7, "minute": 8}
